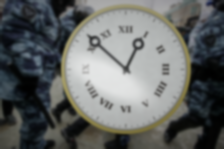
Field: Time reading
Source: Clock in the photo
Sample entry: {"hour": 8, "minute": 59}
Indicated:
{"hour": 12, "minute": 52}
